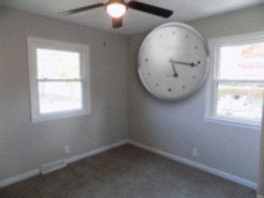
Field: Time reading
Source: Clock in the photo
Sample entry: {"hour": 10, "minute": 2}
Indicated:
{"hour": 5, "minute": 16}
